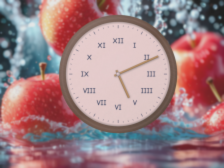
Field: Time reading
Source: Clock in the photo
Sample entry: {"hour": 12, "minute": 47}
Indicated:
{"hour": 5, "minute": 11}
